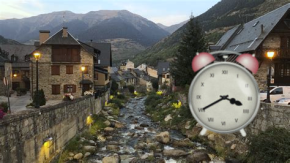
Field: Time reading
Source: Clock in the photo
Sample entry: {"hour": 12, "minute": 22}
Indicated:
{"hour": 3, "minute": 40}
